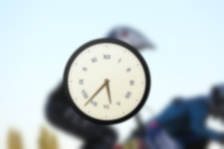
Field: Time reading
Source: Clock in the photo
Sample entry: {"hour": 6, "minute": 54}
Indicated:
{"hour": 5, "minute": 37}
